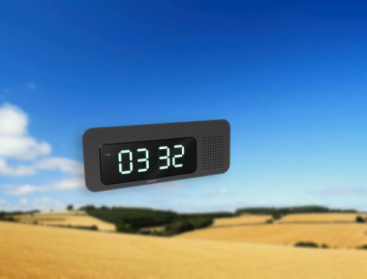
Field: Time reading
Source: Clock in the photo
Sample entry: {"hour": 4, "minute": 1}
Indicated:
{"hour": 3, "minute": 32}
